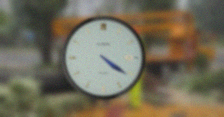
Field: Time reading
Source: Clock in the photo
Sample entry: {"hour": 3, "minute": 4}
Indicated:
{"hour": 4, "minute": 21}
